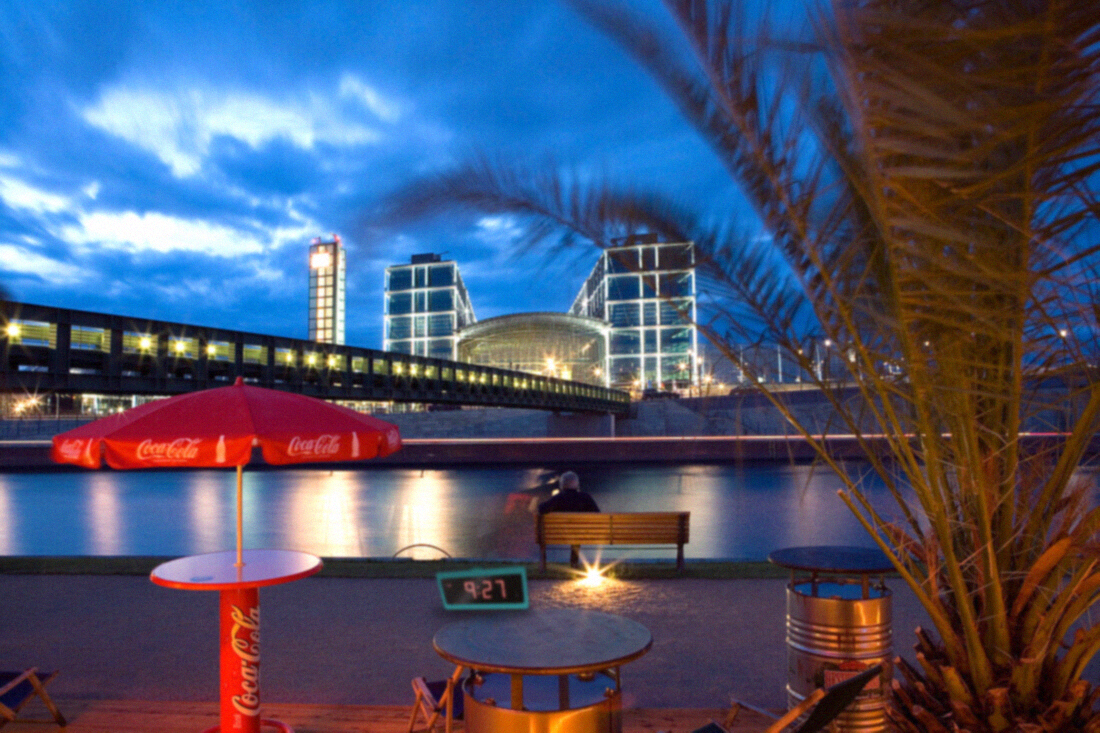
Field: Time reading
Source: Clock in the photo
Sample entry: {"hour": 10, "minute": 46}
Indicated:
{"hour": 9, "minute": 27}
